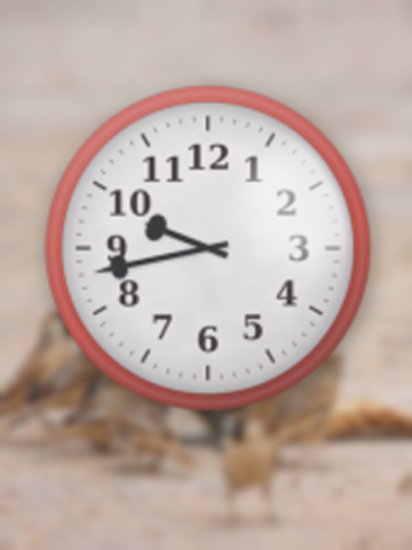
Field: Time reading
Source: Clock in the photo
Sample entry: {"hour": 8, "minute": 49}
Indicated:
{"hour": 9, "minute": 43}
